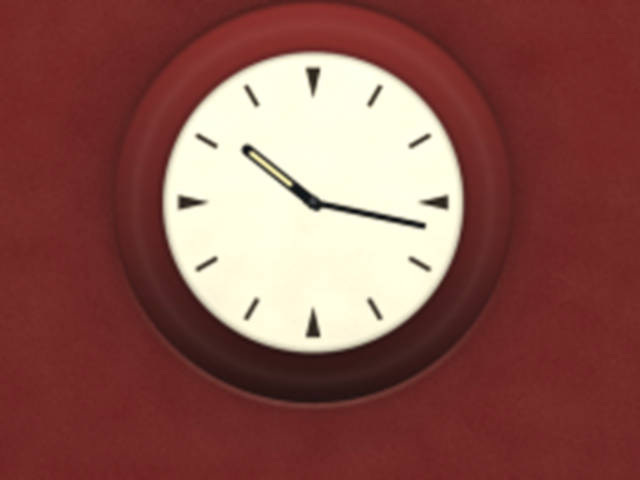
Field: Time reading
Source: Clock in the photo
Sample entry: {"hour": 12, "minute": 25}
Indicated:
{"hour": 10, "minute": 17}
